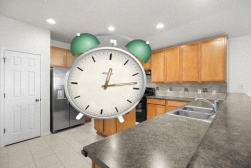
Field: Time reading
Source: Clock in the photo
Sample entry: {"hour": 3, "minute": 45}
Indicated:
{"hour": 12, "minute": 13}
